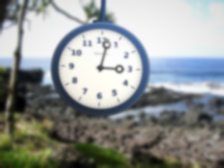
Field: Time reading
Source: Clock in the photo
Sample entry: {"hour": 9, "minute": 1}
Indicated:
{"hour": 3, "minute": 2}
